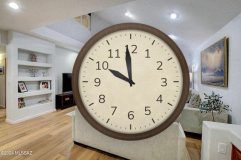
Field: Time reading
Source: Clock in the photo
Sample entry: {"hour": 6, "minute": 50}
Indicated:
{"hour": 9, "minute": 59}
